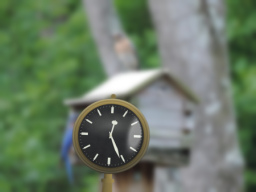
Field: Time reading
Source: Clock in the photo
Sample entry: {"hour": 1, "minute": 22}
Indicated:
{"hour": 12, "minute": 26}
